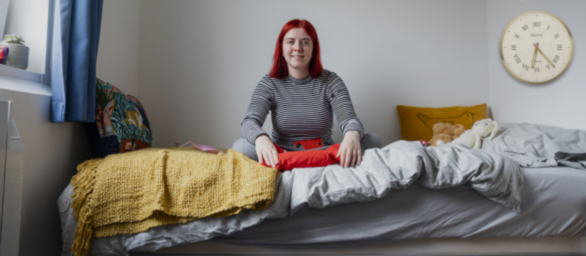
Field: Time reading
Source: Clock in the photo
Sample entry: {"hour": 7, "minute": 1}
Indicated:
{"hour": 6, "minute": 23}
